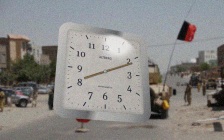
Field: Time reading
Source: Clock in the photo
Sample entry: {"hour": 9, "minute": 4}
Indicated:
{"hour": 8, "minute": 11}
